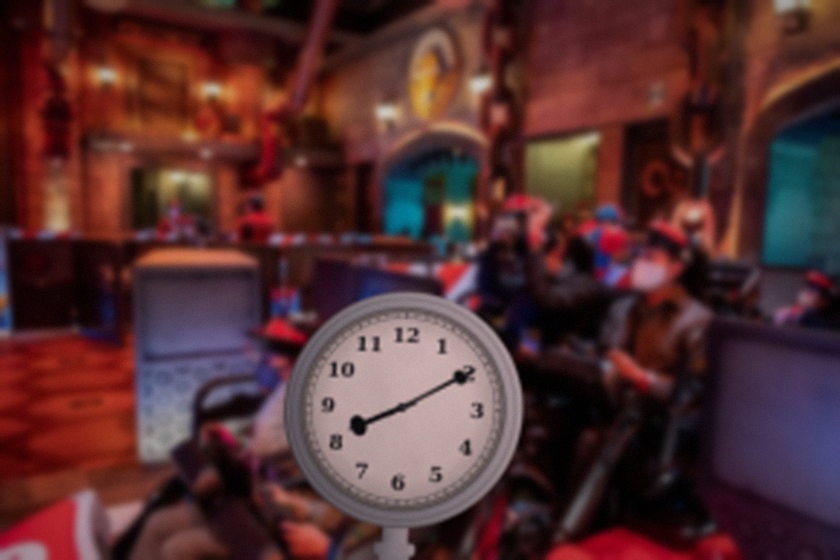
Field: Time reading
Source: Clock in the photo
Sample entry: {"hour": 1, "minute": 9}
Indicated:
{"hour": 8, "minute": 10}
